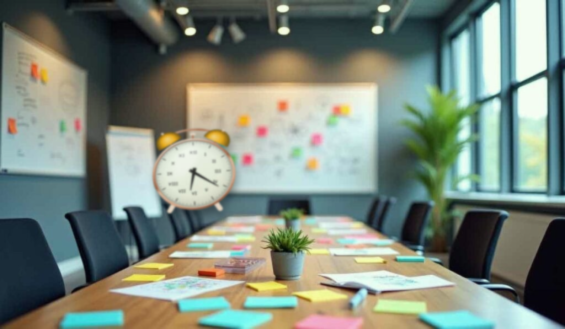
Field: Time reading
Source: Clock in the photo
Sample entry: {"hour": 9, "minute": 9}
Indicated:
{"hour": 6, "minute": 21}
